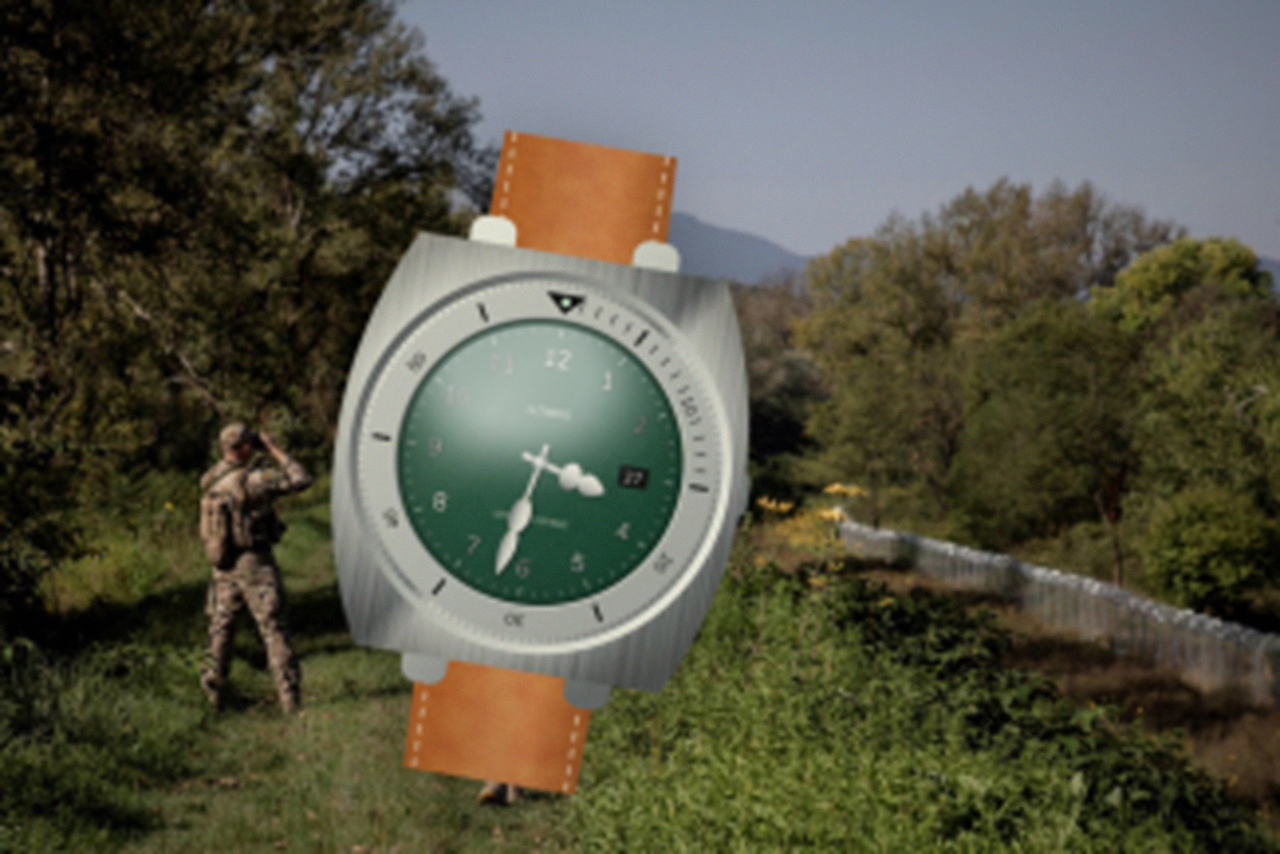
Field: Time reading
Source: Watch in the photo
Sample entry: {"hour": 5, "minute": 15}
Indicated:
{"hour": 3, "minute": 32}
